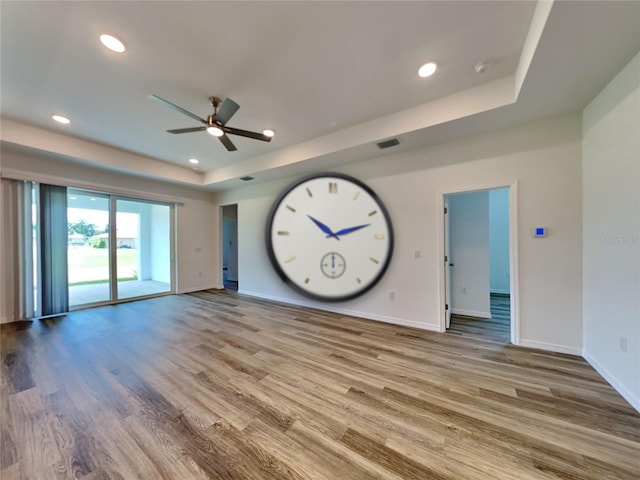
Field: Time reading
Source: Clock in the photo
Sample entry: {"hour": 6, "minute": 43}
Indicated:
{"hour": 10, "minute": 12}
